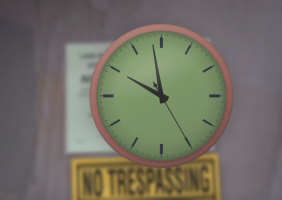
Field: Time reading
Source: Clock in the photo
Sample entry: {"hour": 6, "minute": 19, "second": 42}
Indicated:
{"hour": 9, "minute": 58, "second": 25}
